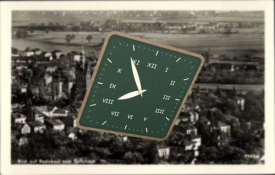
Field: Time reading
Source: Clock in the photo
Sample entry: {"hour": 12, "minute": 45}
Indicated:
{"hour": 7, "minute": 54}
